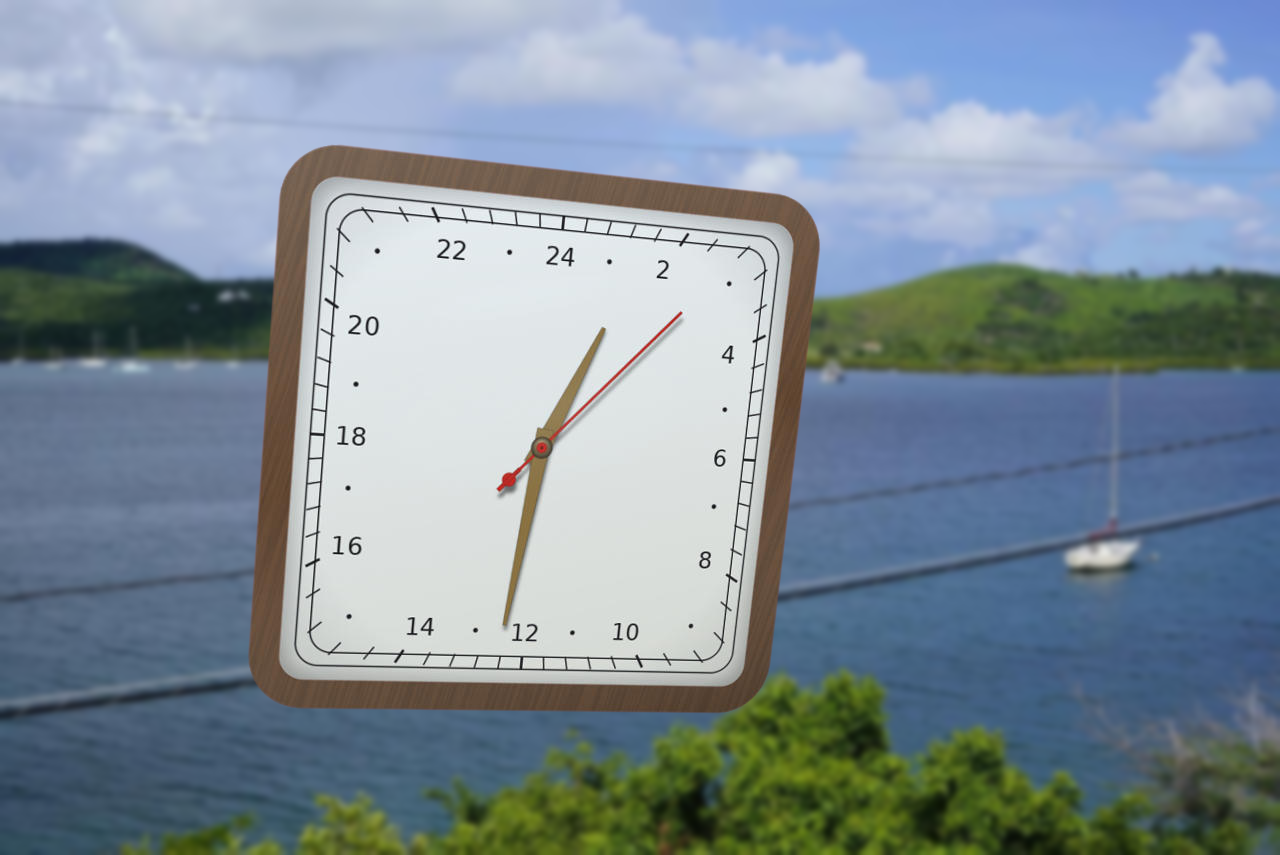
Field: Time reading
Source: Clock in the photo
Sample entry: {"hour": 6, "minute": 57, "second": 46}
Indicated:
{"hour": 1, "minute": 31, "second": 7}
